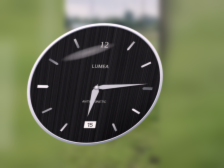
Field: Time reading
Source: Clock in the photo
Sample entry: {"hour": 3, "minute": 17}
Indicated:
{"hour": 6, "minute": 14}
